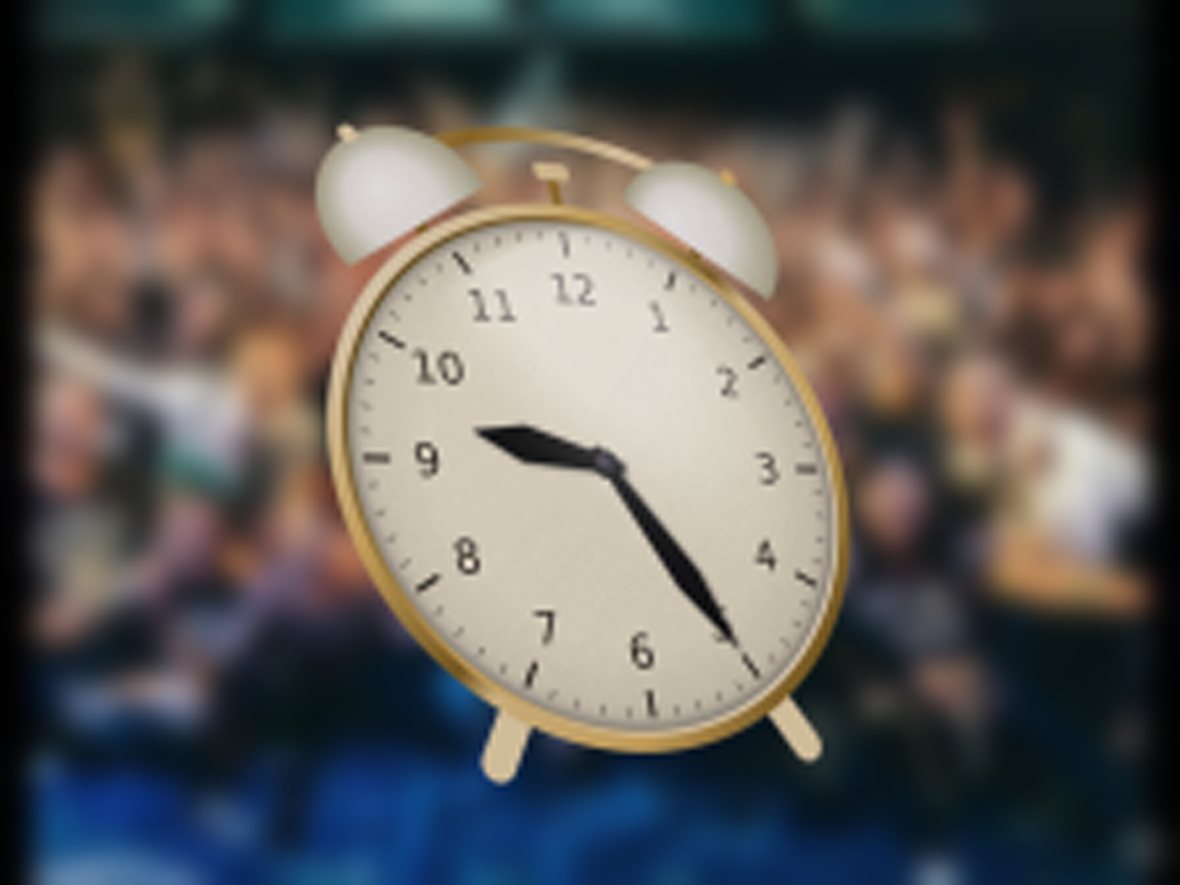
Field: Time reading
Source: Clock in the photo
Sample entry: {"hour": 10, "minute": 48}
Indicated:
{"hour": 9, "minute": 25}
